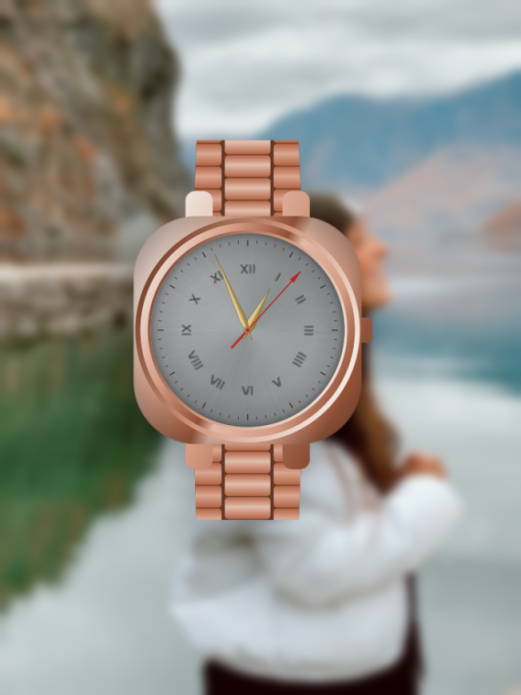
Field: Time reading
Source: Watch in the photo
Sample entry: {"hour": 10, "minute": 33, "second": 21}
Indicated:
{"hour": 12, "minute": 56, "second": 7}
